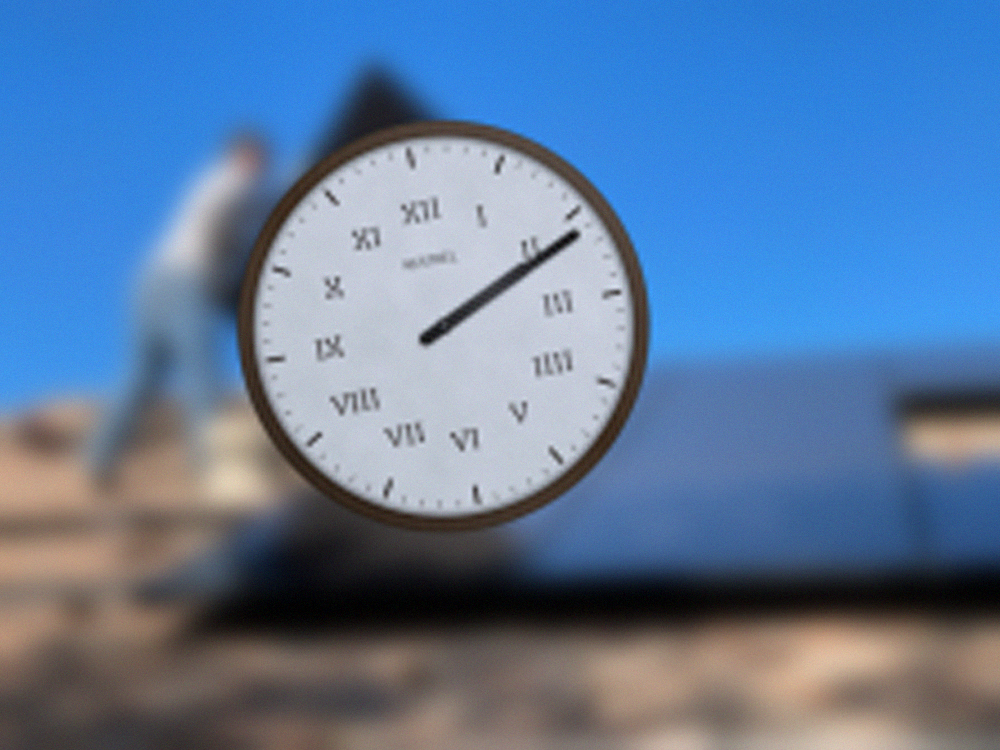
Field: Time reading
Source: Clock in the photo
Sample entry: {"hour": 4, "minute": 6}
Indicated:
{"hour": 2, "minute": 11}
